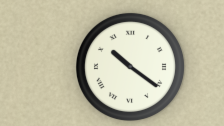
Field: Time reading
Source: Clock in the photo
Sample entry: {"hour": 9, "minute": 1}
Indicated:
{"hour": 10, "minute": 21}
